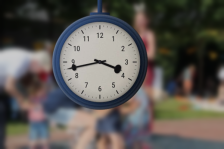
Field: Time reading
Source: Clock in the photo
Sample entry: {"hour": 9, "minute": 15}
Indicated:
{"hour": 3, "minute": 43}
